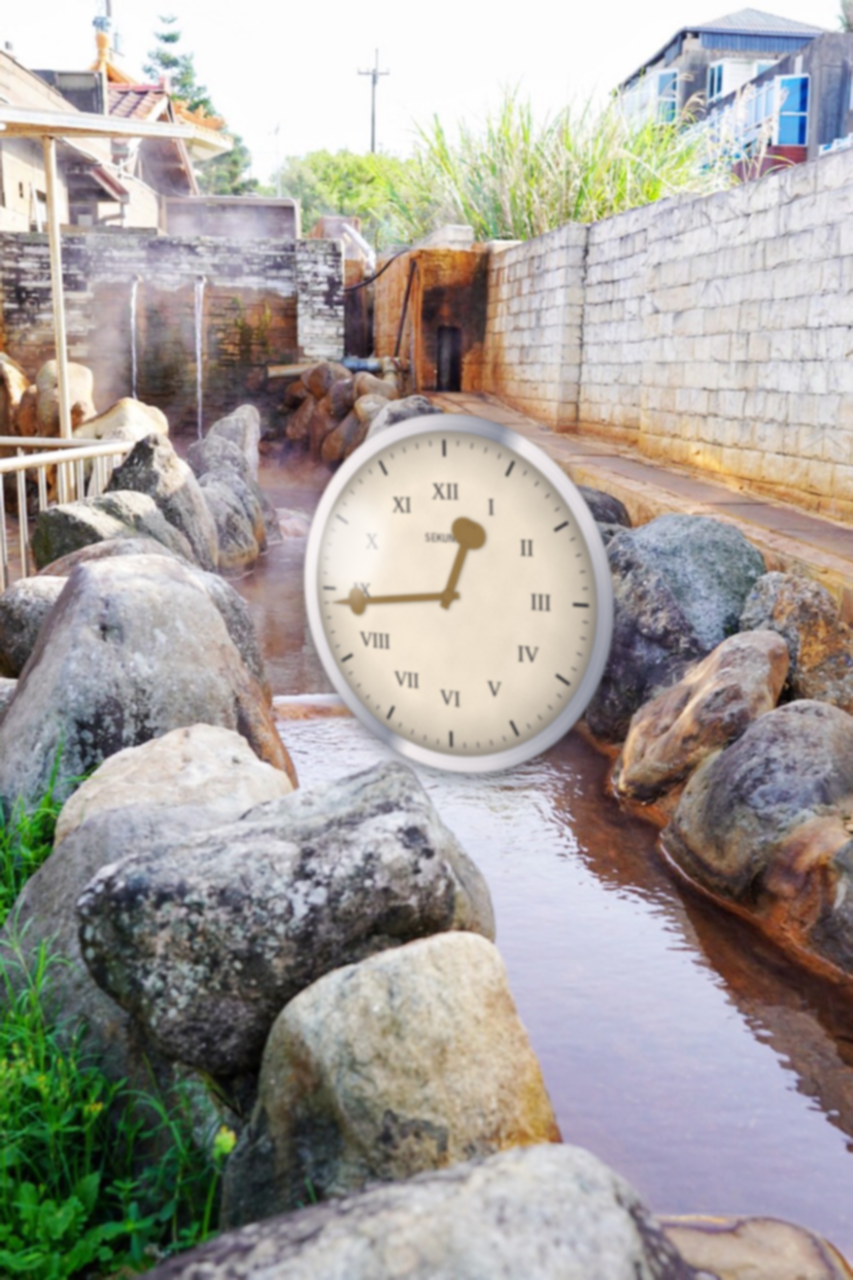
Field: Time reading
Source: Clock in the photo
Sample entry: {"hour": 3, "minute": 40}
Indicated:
{"hour": 12, "minute": 44}
